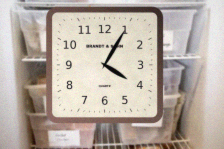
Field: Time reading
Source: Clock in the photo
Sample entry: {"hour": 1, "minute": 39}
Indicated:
{"hour": 4, "minute": 5}
